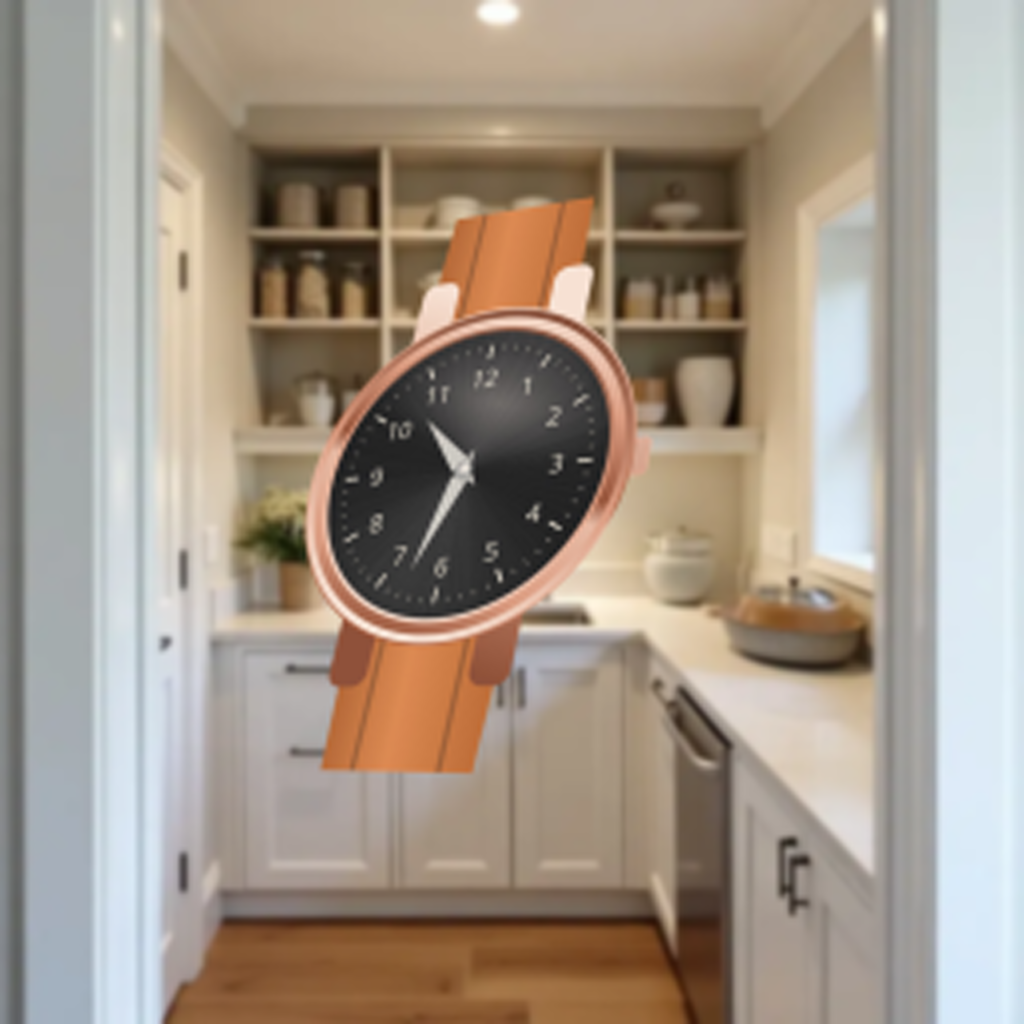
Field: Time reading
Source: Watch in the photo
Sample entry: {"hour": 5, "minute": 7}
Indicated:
{"hour": 10, "minute": 33}
